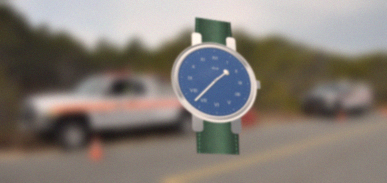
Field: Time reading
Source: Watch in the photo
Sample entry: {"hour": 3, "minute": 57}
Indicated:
{"hour": 1, "minute": 37}
